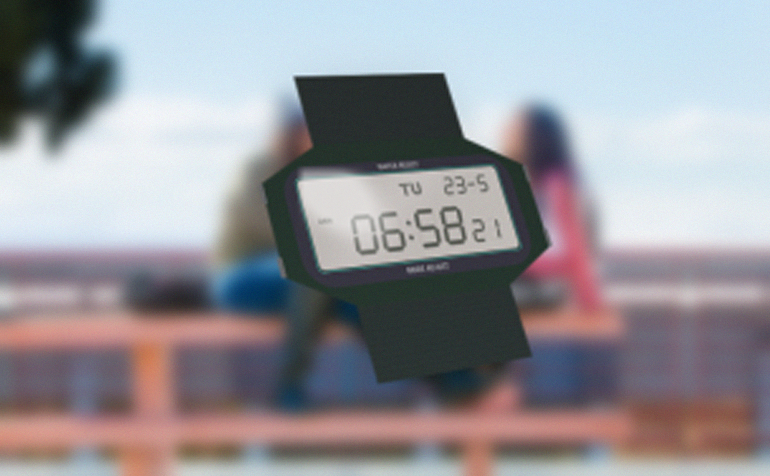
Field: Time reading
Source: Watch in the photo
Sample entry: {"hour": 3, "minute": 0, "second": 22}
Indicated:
{"hour": 6, "minute": 58, "second": 21}
